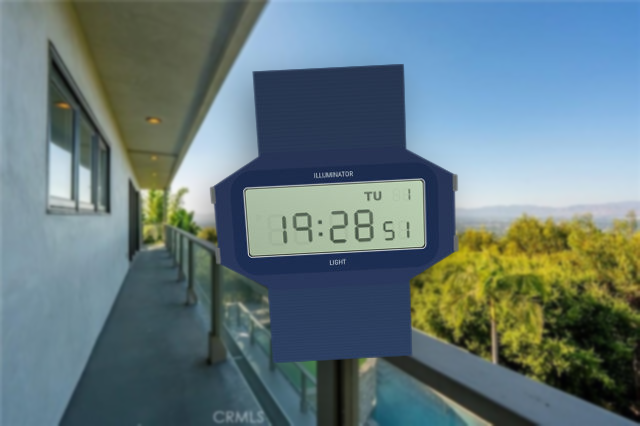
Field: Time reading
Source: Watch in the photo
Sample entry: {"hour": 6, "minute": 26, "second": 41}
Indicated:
{"hour": 19, "minute": 28, "second": 51}
